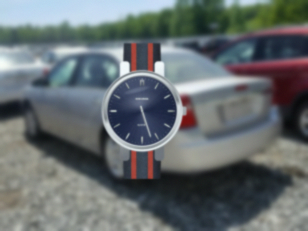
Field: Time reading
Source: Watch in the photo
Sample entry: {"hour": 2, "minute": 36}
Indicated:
{"hour": 5, "minute": 27}
